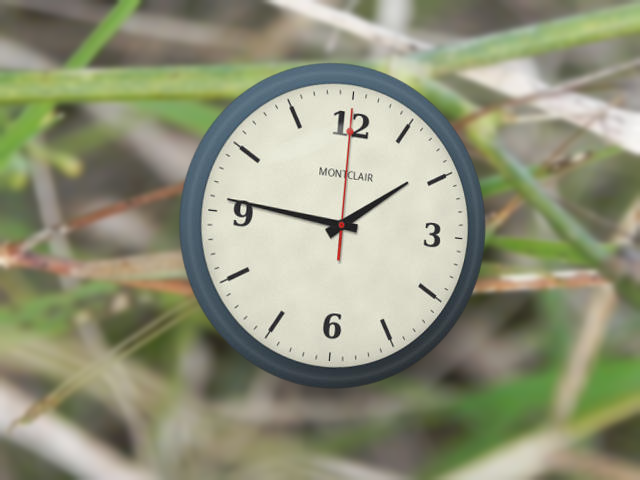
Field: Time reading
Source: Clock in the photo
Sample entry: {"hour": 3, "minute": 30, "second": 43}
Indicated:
{"hour": 1, "minute": 46, "second": 0}
